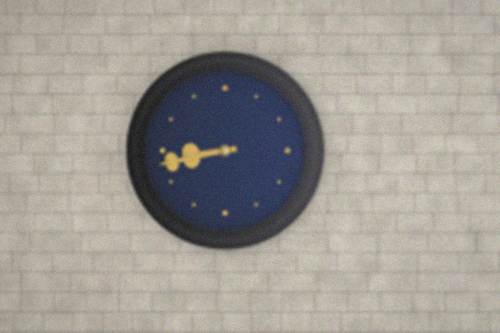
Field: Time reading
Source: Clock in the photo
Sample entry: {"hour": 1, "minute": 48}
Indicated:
{"hour": 8, "minute": 43}
